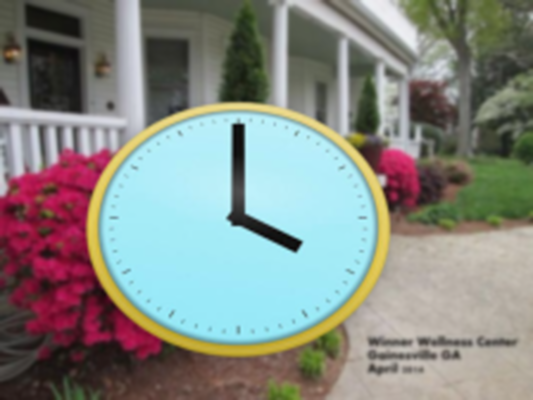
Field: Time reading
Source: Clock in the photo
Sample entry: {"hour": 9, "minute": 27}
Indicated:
{"hour": 4, "minute": 0}
